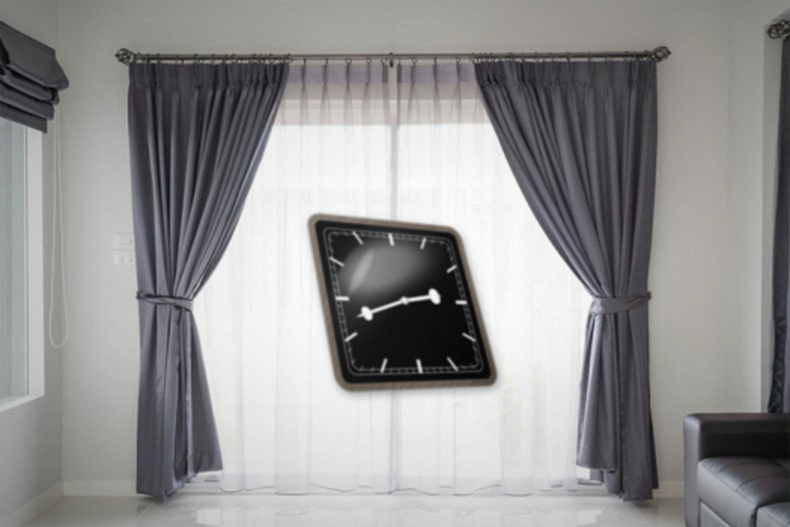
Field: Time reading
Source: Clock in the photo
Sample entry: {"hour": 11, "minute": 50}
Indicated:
{"hour": 2, "minute": 42}
